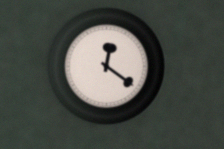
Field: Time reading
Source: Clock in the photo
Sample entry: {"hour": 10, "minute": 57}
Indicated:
{"hour": 12, "minute": 21}
